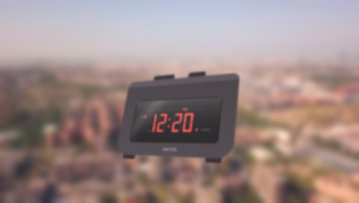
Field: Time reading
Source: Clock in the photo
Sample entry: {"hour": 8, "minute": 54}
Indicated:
{"hour": 12, "minute": 20}
